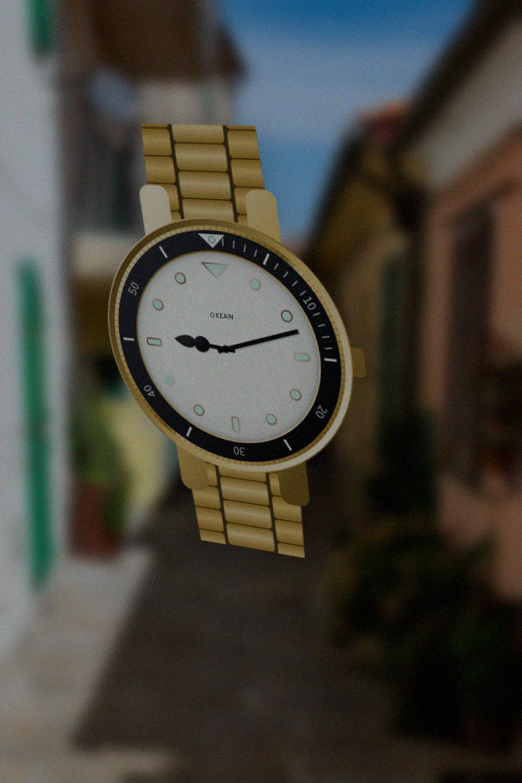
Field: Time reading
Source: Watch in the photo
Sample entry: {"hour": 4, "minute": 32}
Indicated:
{"hour": 9, "minute": 12}
